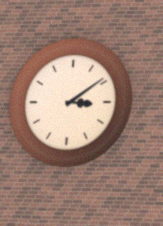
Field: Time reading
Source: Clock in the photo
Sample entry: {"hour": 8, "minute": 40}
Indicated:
{"hour": 3, "minute": 9}
